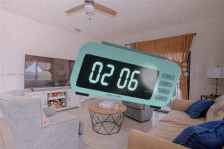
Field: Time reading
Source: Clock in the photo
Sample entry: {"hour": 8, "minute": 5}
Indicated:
{"hour": 2, "minute": 6}
